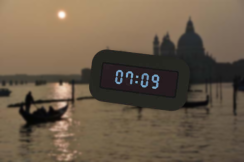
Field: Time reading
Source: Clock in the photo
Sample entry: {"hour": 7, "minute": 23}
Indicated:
{"hour": 7, "minute": 9}
